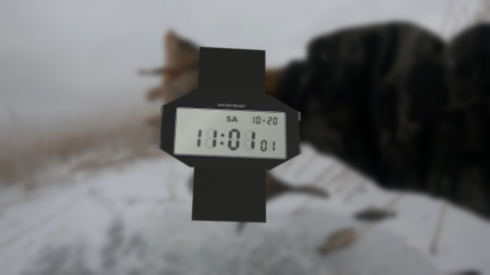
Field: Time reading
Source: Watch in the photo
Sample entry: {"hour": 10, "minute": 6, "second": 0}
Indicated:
{"hour": 11, "minute": 1, "second": 1}
